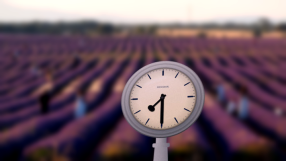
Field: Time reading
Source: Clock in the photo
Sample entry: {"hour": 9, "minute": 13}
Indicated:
{"hour": 7, "minute": 30}
